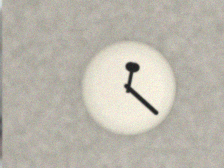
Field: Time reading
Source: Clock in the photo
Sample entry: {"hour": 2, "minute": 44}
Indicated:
{"hour": 12, "minute": 22}
